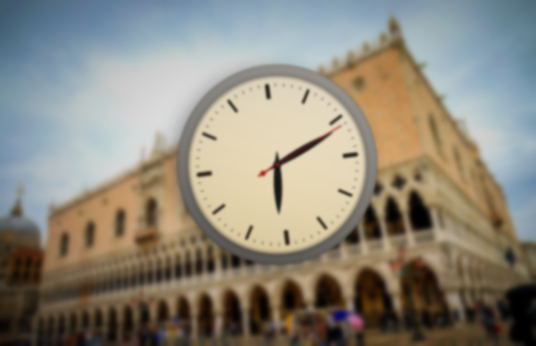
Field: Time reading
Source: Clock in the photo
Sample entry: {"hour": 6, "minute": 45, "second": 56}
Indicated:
{"hour": 6, "minute": 11, "second": 11}
